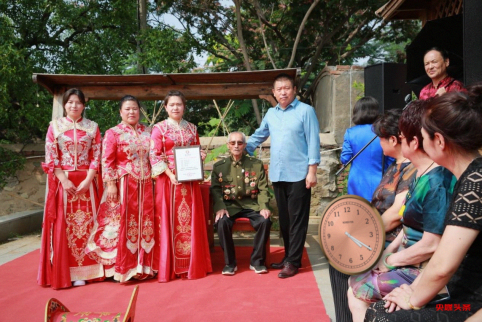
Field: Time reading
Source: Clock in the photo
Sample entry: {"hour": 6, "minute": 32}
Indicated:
{"hour": 4, "minute": 20}
